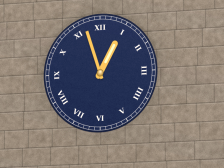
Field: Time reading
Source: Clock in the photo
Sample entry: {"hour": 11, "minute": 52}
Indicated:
{"hour": 12, "minute": 57}
